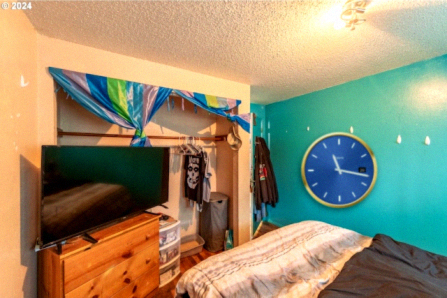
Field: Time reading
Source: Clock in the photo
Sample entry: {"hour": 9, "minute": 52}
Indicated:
{"hour": 11, "minute": 17}
